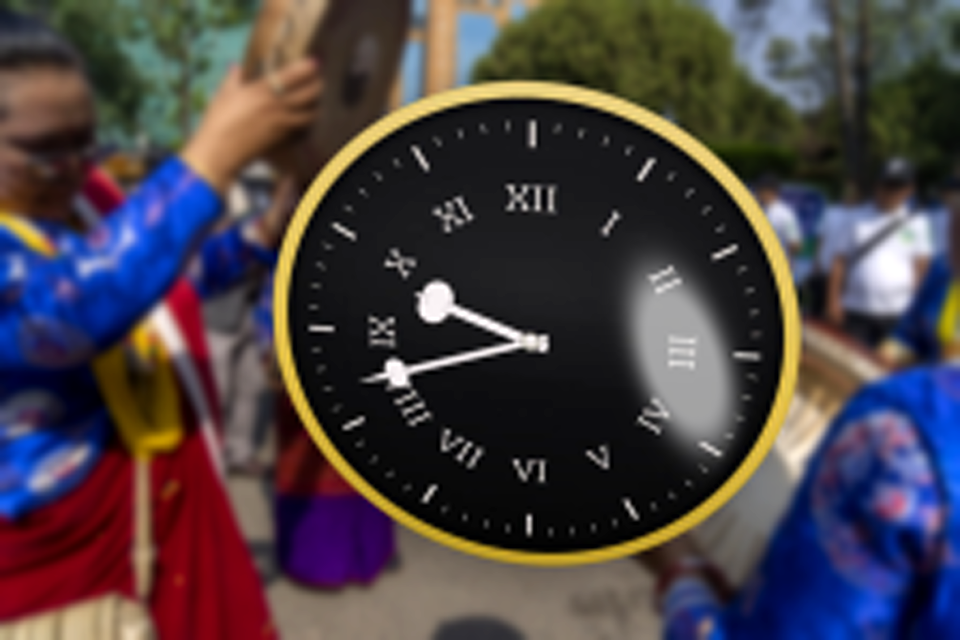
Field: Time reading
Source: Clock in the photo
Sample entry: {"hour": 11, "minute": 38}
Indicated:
{"hour": 9, "minute": 42}
